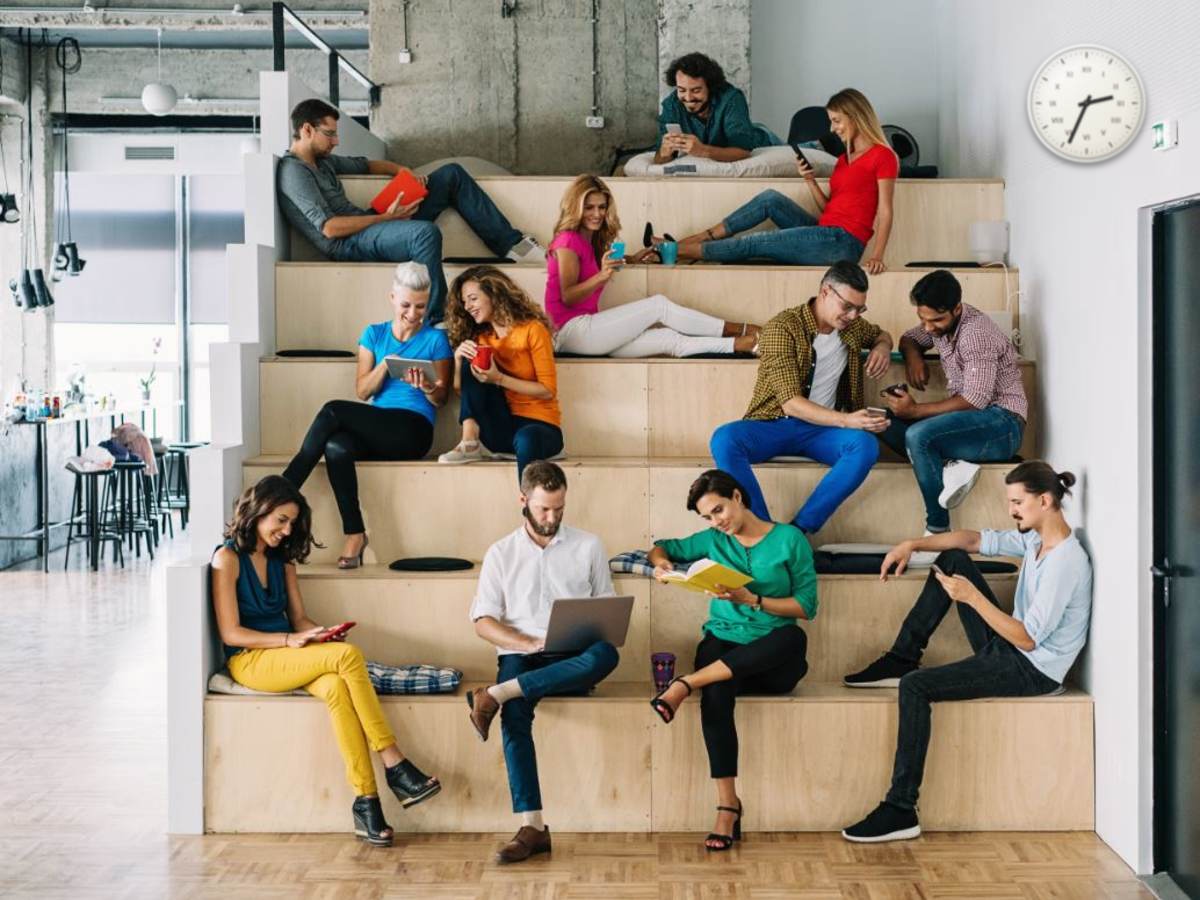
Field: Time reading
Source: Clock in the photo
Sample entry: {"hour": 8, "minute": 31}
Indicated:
{"hour": 2, "minute": 34}
